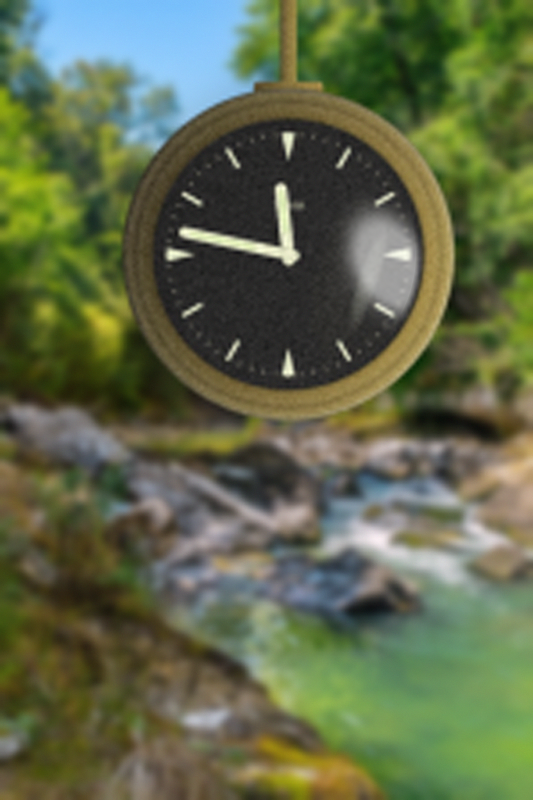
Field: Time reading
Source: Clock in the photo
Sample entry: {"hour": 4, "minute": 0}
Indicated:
{"hour": 11, "minute": 47}
